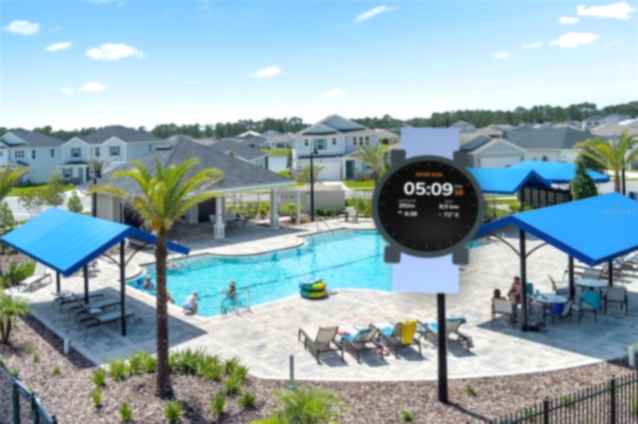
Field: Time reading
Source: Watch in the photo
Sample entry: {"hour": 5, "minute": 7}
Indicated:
{"hour": 5, "minute": 9}
